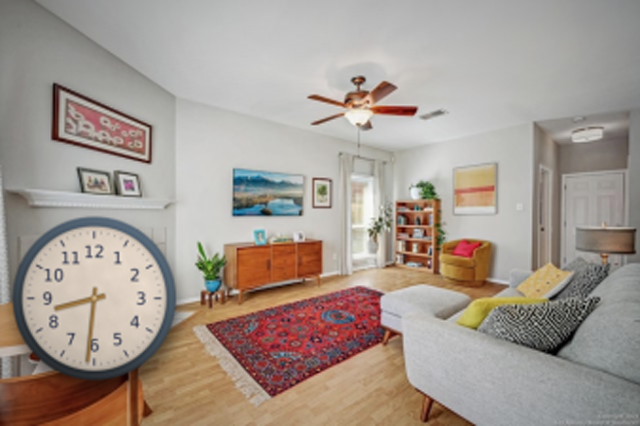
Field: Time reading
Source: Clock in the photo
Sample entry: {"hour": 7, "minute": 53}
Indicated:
{"hour": 8, "minute": 31}
